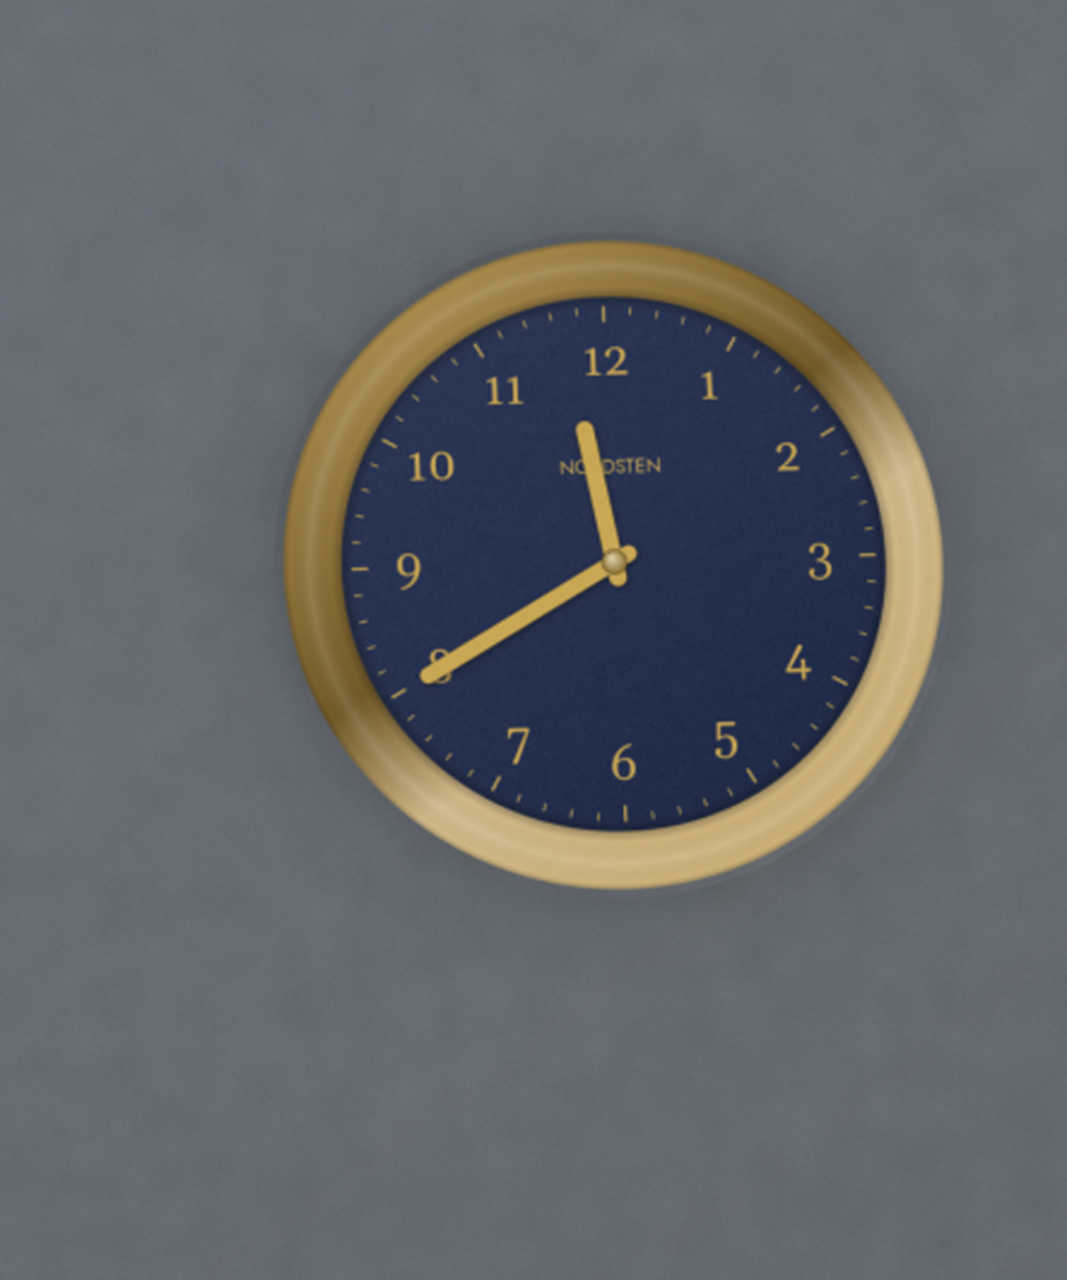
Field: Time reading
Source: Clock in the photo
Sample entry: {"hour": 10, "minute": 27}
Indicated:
{"hour": 11, "minute": 40}
